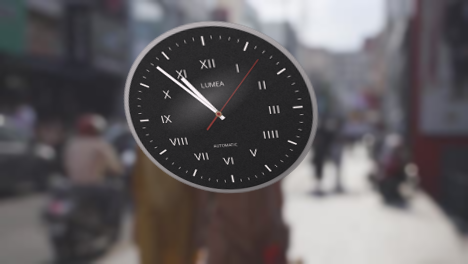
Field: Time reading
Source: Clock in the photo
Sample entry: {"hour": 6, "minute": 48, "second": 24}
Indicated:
{"hour": 10, "minute": 53, "second": 7}
